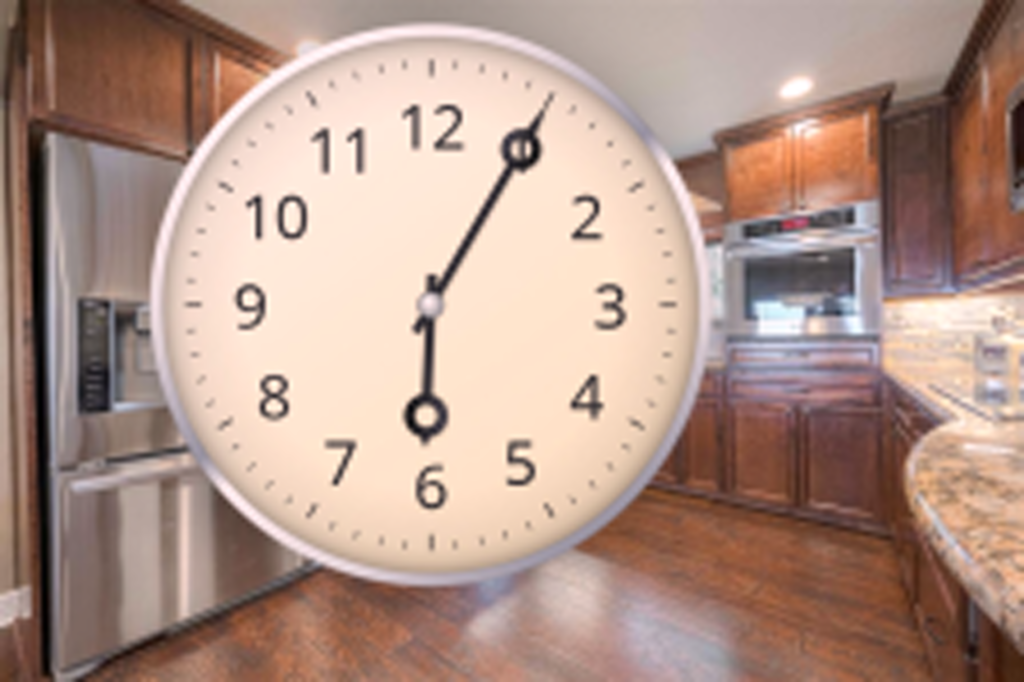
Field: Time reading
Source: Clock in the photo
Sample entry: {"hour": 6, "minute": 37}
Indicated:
{"hour": 6, "minute": 5}
